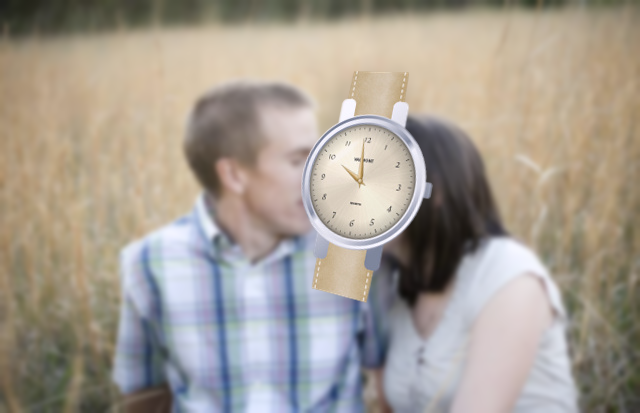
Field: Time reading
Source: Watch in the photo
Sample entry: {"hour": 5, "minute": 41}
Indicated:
{"hour": 9, "minute": 59}
